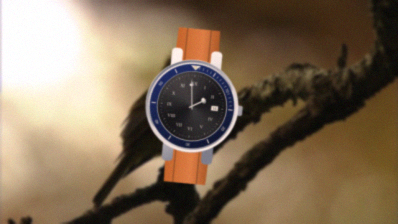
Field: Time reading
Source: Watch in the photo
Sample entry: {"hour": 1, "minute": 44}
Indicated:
{"hour": 1, "minute": 59}
